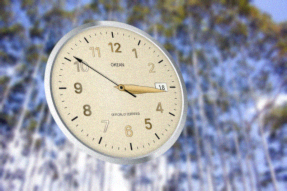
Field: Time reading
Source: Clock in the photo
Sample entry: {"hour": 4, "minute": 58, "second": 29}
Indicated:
{"hour": 3, "minute": 15, "second": 51}
